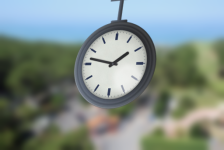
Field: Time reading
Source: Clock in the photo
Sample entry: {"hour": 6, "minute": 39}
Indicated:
{"hour": 1, "minute": 47}
